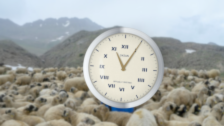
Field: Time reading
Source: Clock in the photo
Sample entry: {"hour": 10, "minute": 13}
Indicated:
{"hour": 11, "minute": 5}
